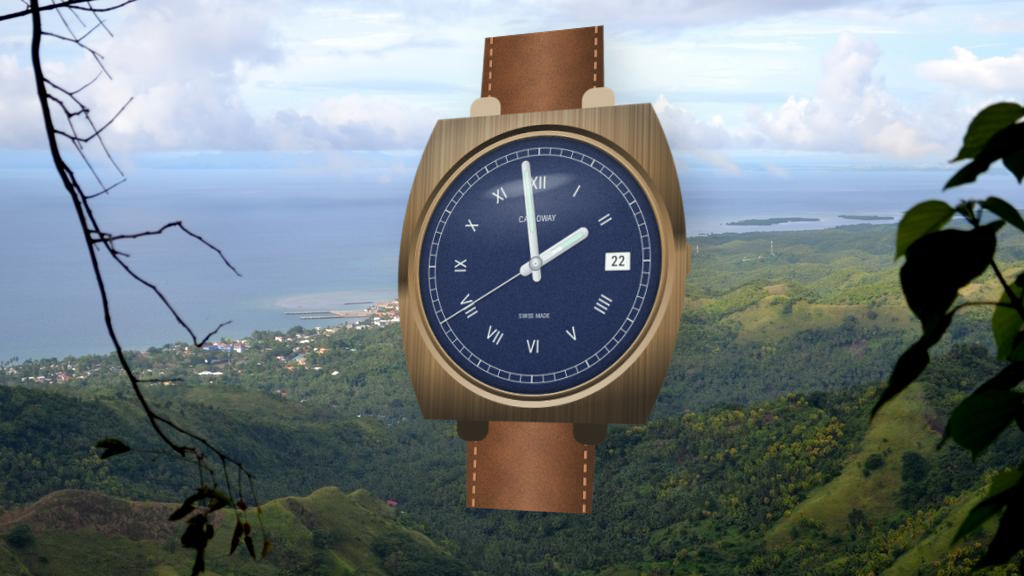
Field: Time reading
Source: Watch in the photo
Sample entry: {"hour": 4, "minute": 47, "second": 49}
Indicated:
{"hour": 1, "minute": 58, "second": 40}
